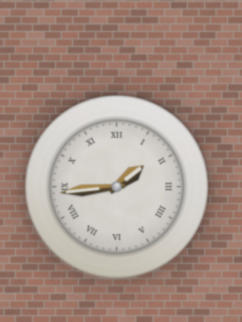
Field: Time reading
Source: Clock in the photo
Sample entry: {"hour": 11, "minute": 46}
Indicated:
{"hour": 1, "minute": 44}
